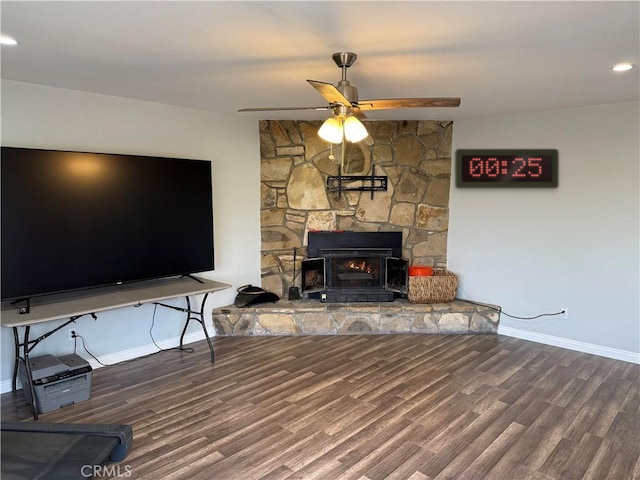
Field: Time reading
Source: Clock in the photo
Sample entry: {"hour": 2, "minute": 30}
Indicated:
{"hour": 0, "minute": 25}
